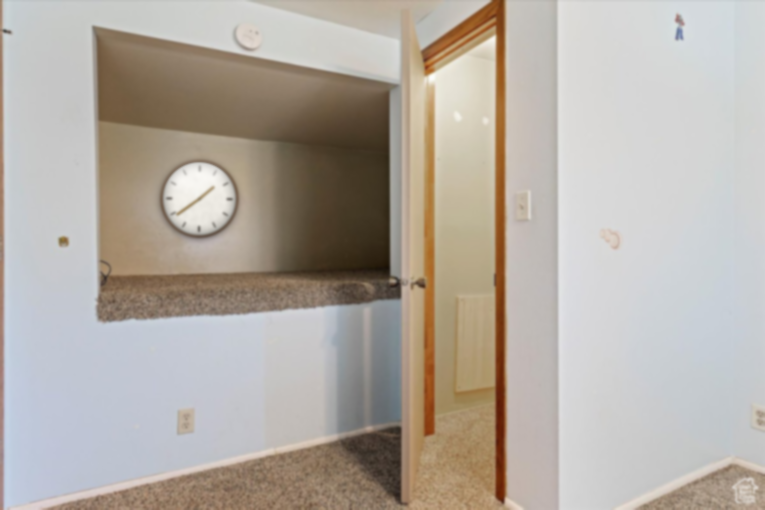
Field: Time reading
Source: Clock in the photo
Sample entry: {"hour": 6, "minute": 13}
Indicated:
{"hour": 1, "minute": 39}
